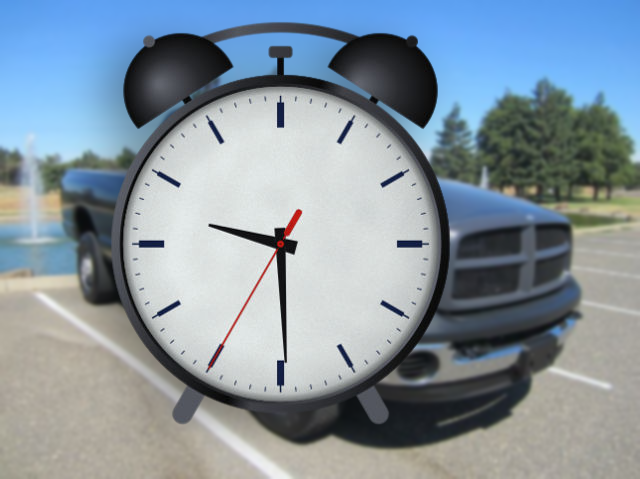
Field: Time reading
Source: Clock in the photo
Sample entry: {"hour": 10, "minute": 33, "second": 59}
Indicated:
{"hour": 9, "minute": 29, "second": 35}
